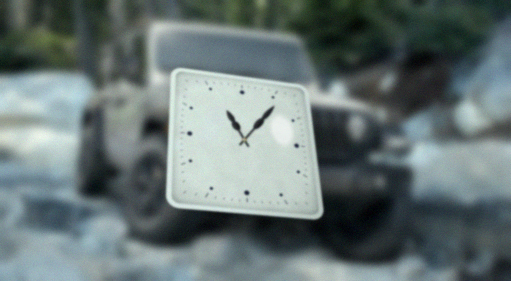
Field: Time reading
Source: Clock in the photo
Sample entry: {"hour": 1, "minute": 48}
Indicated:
{"hour": 11, "minute": 6}
